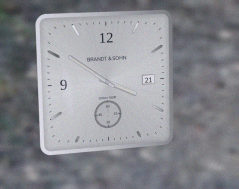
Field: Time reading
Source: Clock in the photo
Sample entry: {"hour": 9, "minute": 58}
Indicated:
{"hour": 3, "minute": 51}
